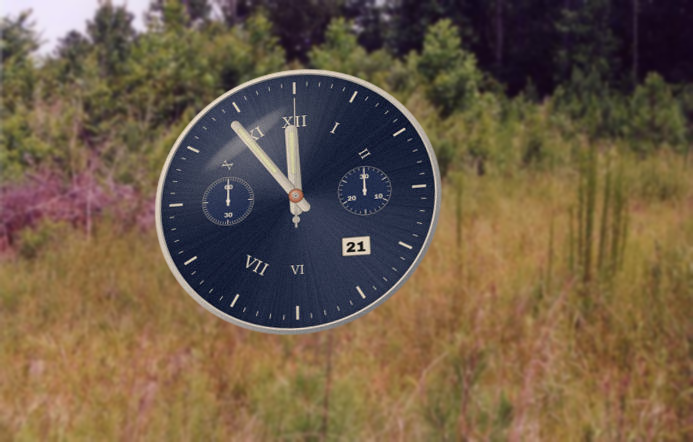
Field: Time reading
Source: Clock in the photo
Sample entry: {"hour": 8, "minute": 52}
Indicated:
{"hour": 11, "minute": 54}
